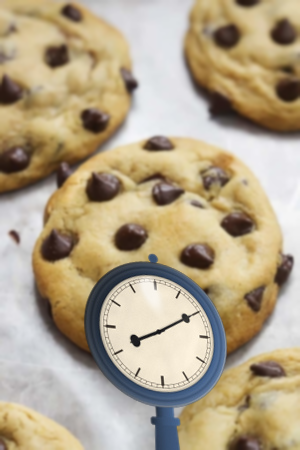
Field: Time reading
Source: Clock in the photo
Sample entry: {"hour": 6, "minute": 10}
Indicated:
{"hour": 8, "minute": 10}
